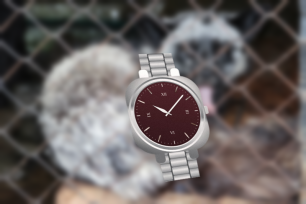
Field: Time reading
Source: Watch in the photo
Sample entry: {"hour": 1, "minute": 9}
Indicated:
{"hour": 10, "minute": 8}
